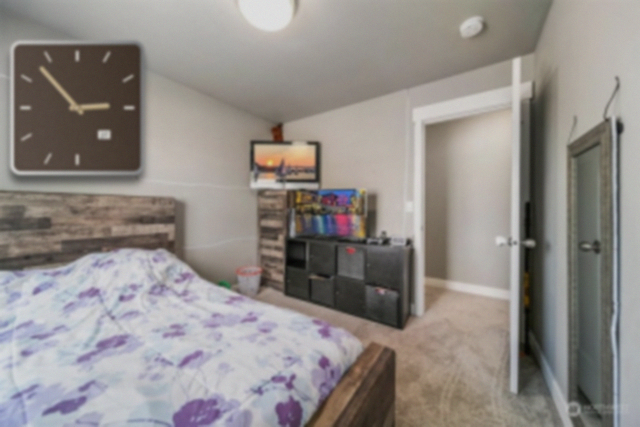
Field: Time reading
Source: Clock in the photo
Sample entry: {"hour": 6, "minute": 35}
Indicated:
{"hour": 2, "minute": 53}
